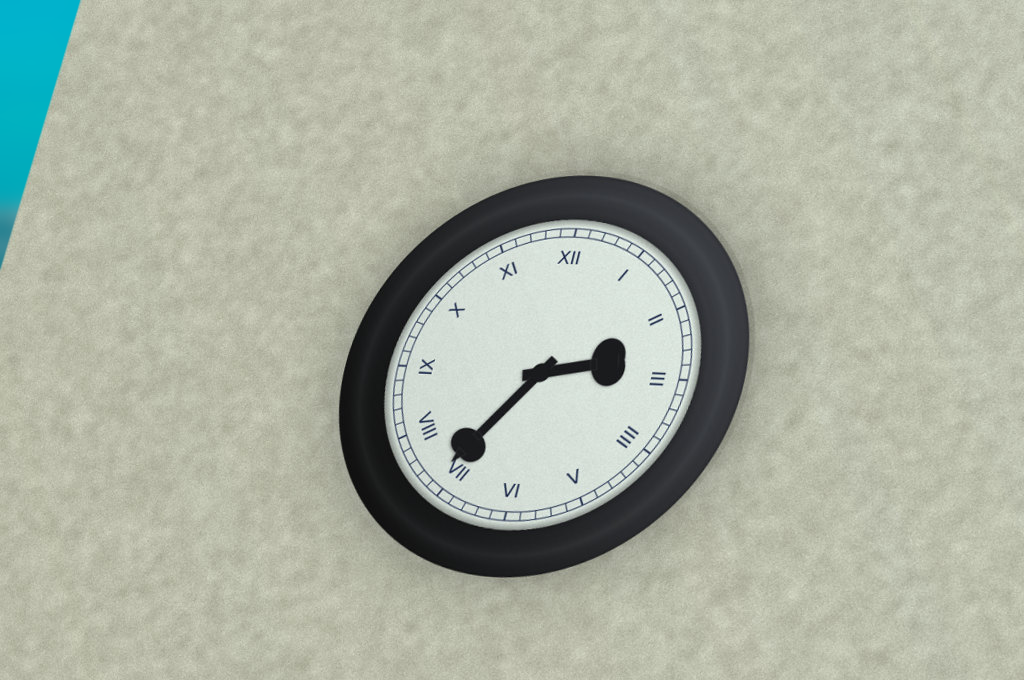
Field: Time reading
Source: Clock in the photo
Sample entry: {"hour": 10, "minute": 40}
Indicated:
{"hour": 2, "minute": 36}
